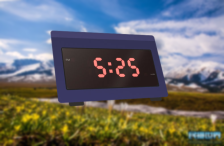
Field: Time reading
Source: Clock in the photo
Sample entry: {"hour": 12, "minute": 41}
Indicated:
{"hour": 5, "minute": 25}
